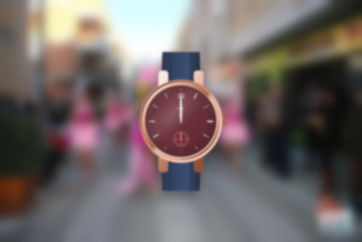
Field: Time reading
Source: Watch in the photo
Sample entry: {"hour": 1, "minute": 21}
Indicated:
{"hour": 12, "minute": 0}
